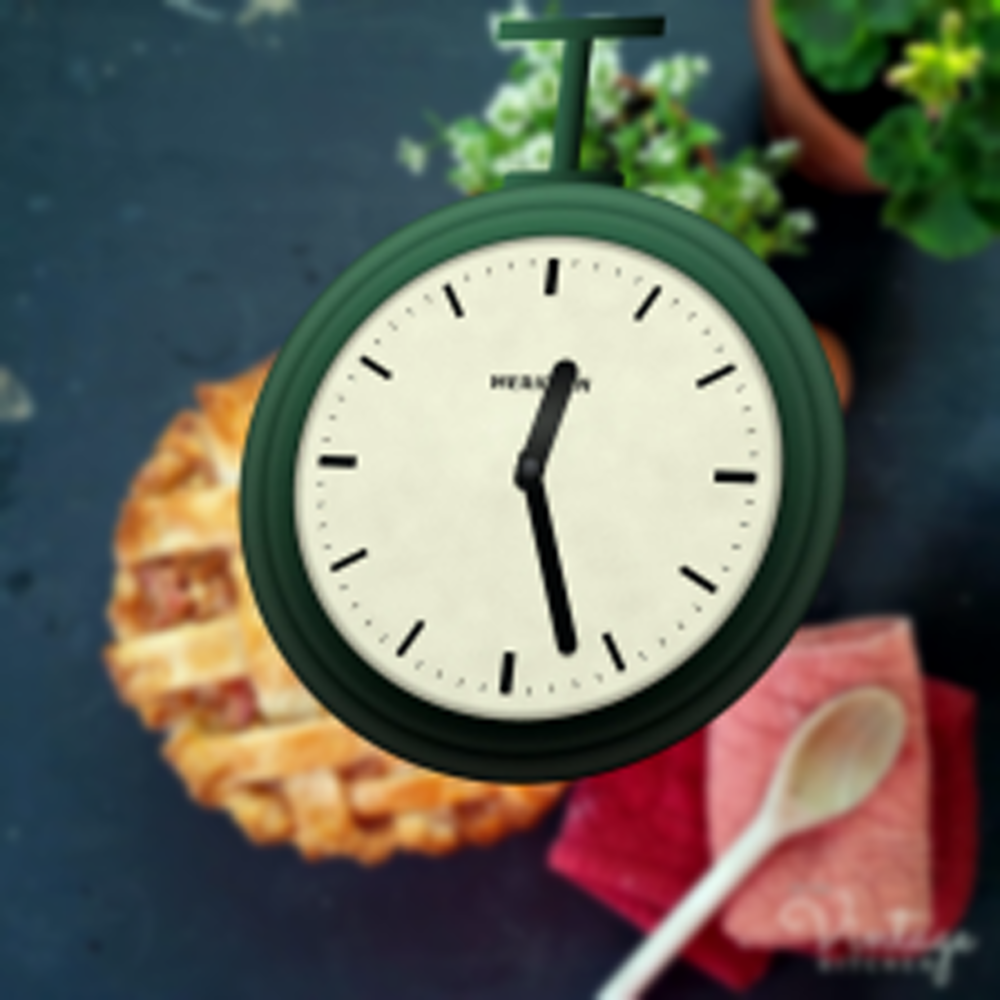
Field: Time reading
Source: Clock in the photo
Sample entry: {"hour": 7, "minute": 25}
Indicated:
{"hour": 12, "minute": 27}
